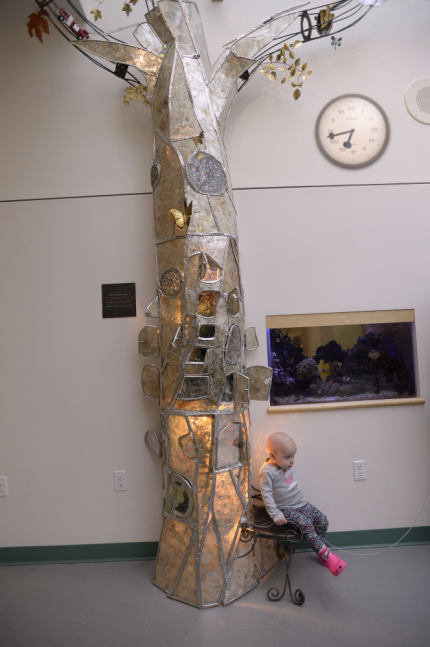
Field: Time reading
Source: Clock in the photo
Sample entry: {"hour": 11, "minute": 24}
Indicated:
{"hour": 6, "minute": 43}
